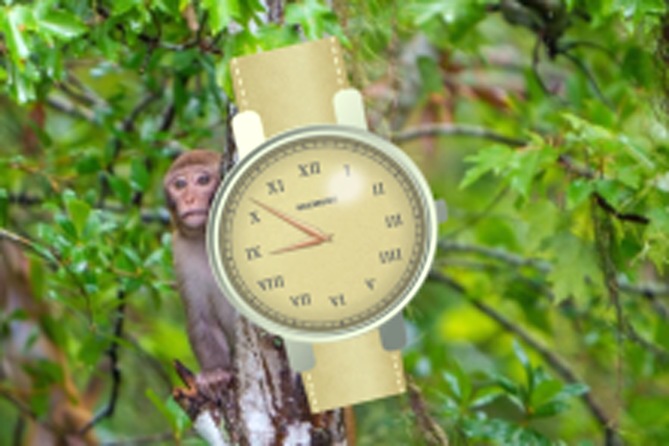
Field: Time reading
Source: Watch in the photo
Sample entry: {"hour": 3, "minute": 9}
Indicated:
{"hour": 8, "minute": 52}
